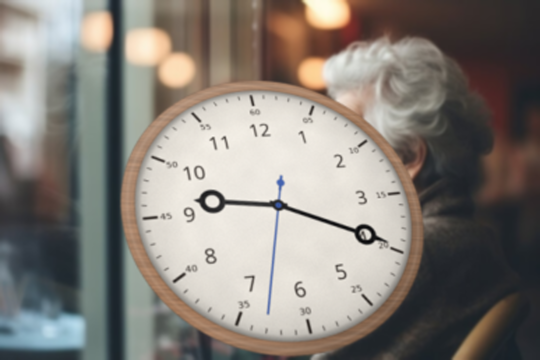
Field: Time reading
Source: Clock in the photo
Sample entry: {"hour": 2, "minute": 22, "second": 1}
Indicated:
{"hour": 9, "minute": 19, "second": 33}
